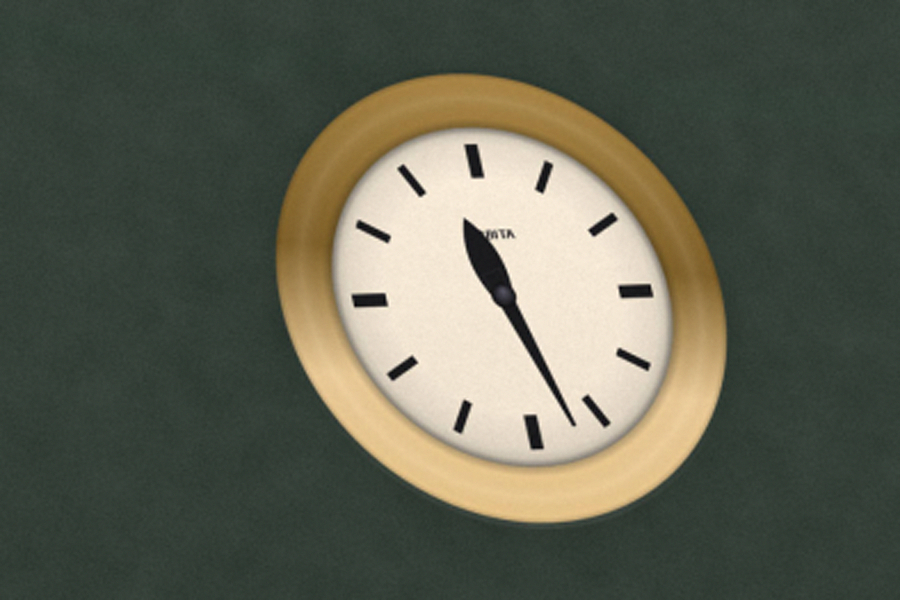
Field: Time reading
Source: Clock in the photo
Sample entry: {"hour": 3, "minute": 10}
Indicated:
{"hour": 11, "minute": 27}
